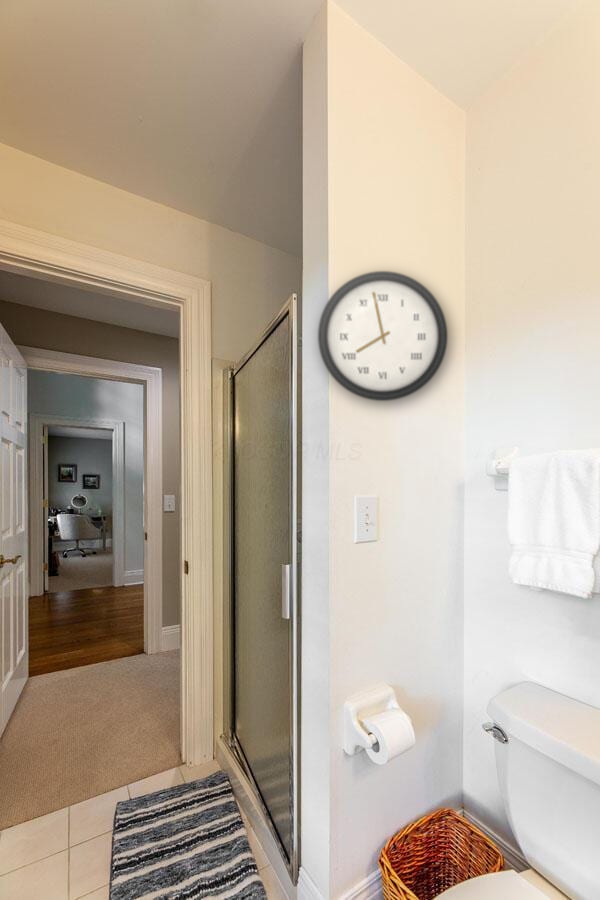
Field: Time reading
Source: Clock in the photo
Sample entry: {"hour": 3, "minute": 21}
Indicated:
{"hour": 7, "minute": 58}
